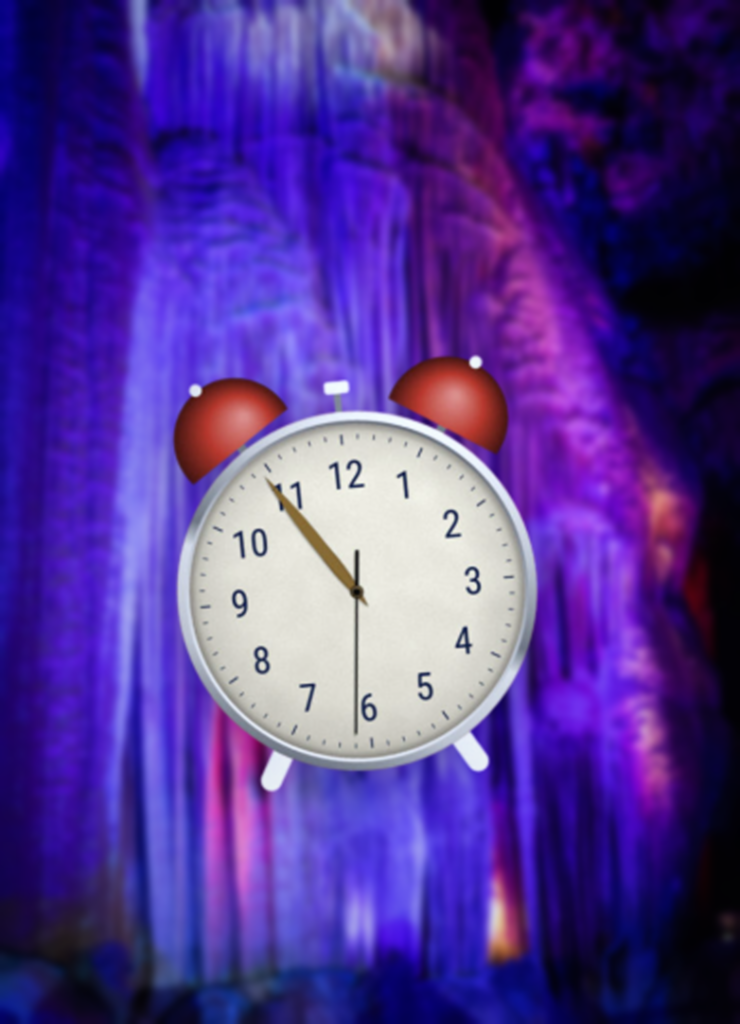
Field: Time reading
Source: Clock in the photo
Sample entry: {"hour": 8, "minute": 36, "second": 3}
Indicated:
{"hour": 10, "minute": 54, "second": 31}
